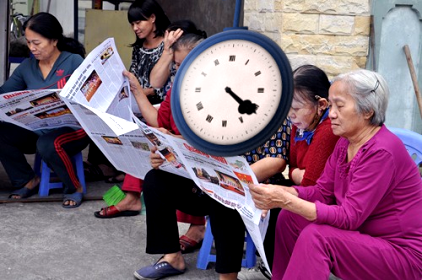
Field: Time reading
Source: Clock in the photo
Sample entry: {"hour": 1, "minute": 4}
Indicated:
{"hour": 4, "minute": 21}
